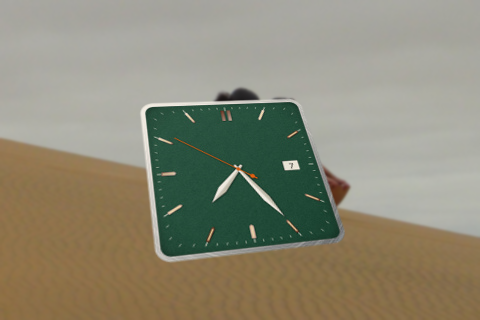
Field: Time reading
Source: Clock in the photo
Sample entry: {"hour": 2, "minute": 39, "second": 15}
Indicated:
{"hour": 7, "minute": 24, "second": 51}
